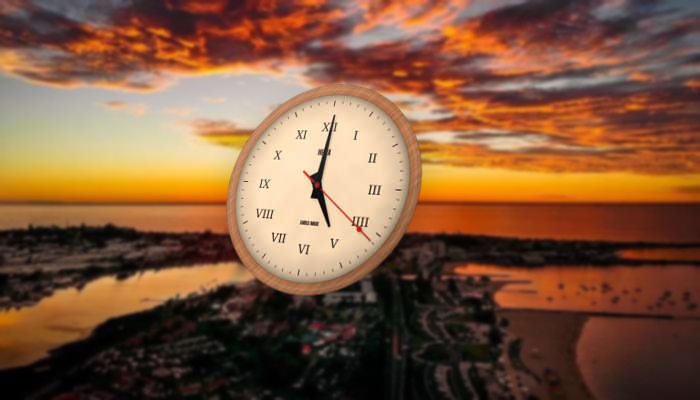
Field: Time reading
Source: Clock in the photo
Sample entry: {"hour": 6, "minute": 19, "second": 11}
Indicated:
{"hour": 5, "minute": 0, "second": 21}
